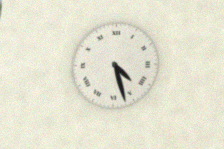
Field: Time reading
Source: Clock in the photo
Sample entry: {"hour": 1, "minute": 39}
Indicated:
{"hour": 4, "minute": 27}
